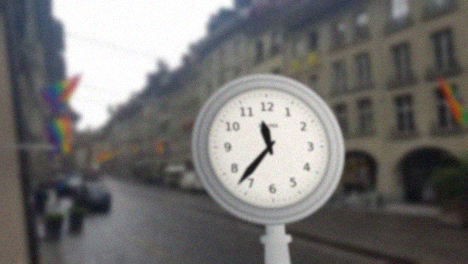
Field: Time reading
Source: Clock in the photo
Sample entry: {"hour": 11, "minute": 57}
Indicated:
{"hour": 11, "minute": 37}
